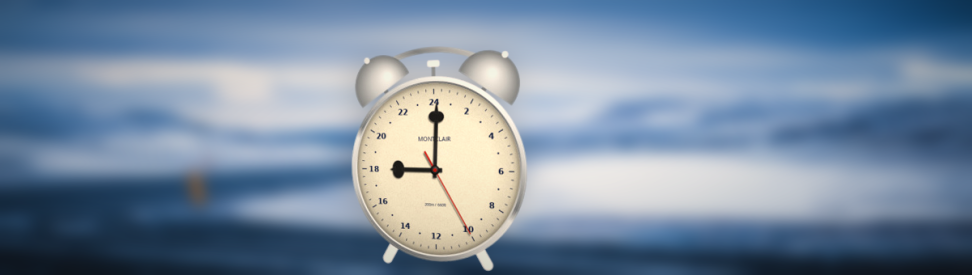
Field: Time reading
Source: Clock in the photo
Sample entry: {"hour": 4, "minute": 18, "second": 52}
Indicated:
{"hour": 18, "minute": 0, "second": 25}
